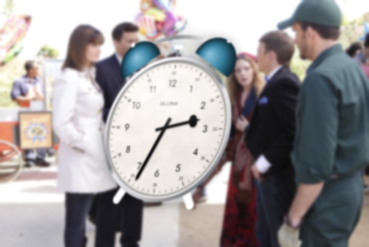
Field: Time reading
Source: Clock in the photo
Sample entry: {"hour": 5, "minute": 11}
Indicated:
{"hour": 2, "minute": 34}
